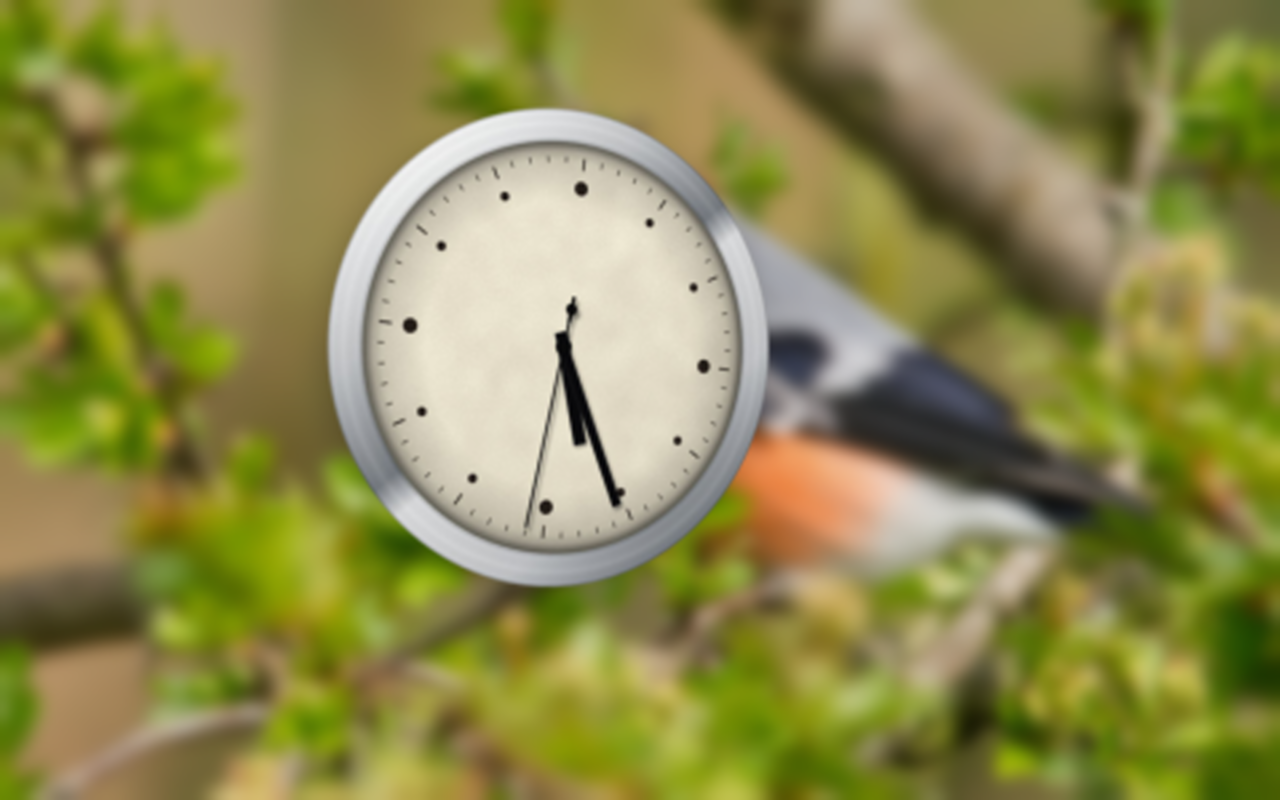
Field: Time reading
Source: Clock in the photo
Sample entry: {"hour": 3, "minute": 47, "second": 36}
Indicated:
{"hour": 5, "minute": 25, "second": 31}
